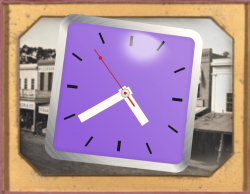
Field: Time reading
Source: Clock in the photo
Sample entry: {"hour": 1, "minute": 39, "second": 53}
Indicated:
{"hour": 4, "minute": 38, "second": 53}
